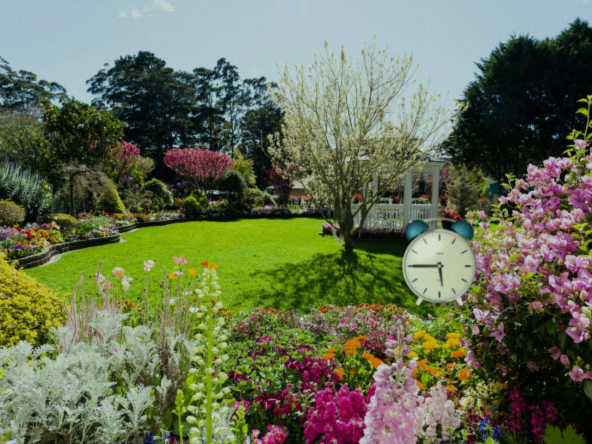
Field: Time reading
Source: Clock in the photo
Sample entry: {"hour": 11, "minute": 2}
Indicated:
{"hour": 5, "minute": 45}
